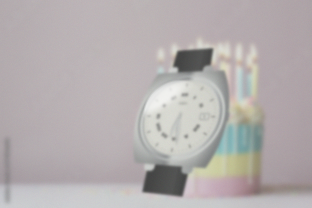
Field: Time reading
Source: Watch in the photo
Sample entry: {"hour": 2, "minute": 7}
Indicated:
{"hour": 6, "minute": 29}
